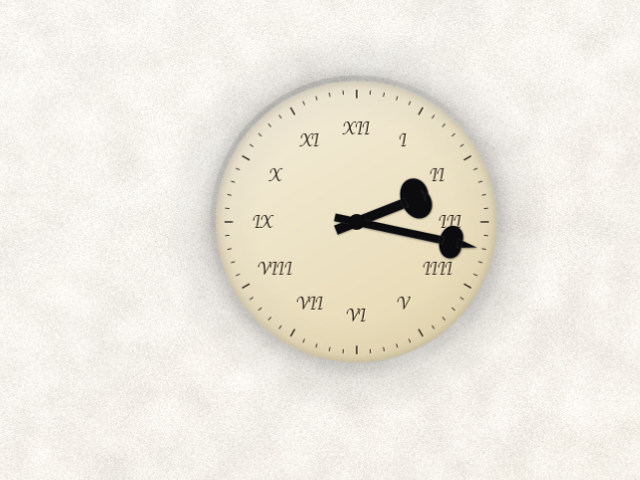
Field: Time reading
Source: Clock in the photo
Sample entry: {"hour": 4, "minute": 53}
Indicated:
{"hour": 2, "minute": 17}
